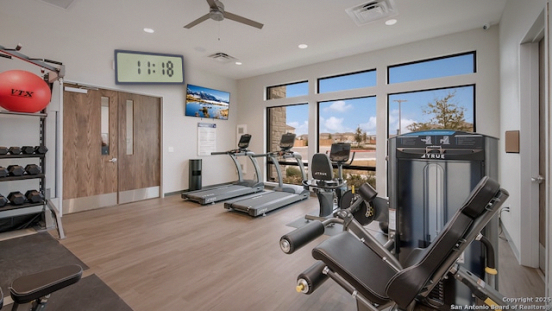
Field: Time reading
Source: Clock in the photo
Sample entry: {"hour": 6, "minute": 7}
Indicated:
{"hour": 11, "minute": 18}
